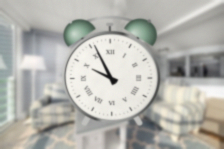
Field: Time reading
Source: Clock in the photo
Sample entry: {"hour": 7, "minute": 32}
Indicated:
{"hour": 9, "minute": 56}
